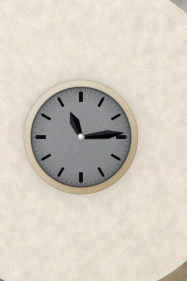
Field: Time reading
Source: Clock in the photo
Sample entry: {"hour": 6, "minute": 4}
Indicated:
{"hour": 11, "minute": 14}
